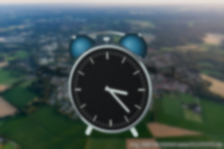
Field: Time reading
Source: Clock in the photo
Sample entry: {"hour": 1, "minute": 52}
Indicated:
{"hour": 3, "minute": 23}
